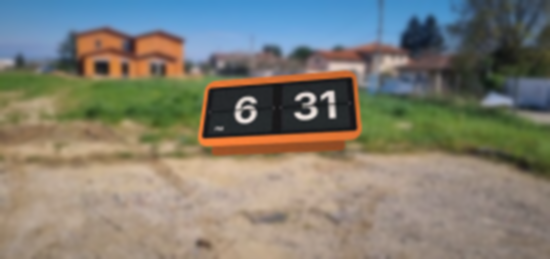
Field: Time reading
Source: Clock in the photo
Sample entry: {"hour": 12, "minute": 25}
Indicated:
{"hour": 6, "minute": 31}
